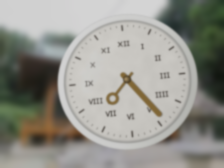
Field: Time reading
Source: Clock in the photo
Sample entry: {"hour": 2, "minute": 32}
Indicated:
{"hour": 7, "minute": 24}
